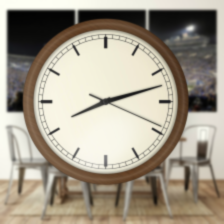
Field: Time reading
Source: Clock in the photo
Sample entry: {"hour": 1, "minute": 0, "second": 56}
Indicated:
{"hour": 8, "minute": 12, "second": 19}
